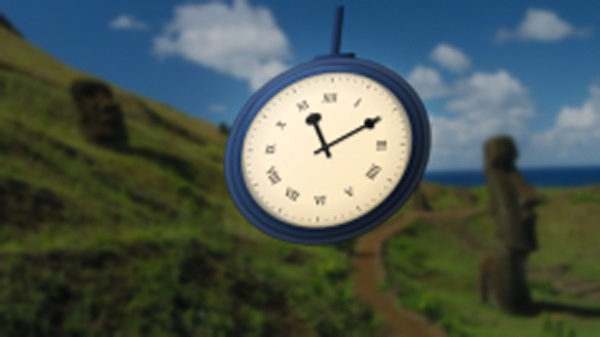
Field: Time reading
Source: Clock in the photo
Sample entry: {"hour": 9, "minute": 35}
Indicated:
{"hour": 11, "minute": 10}
